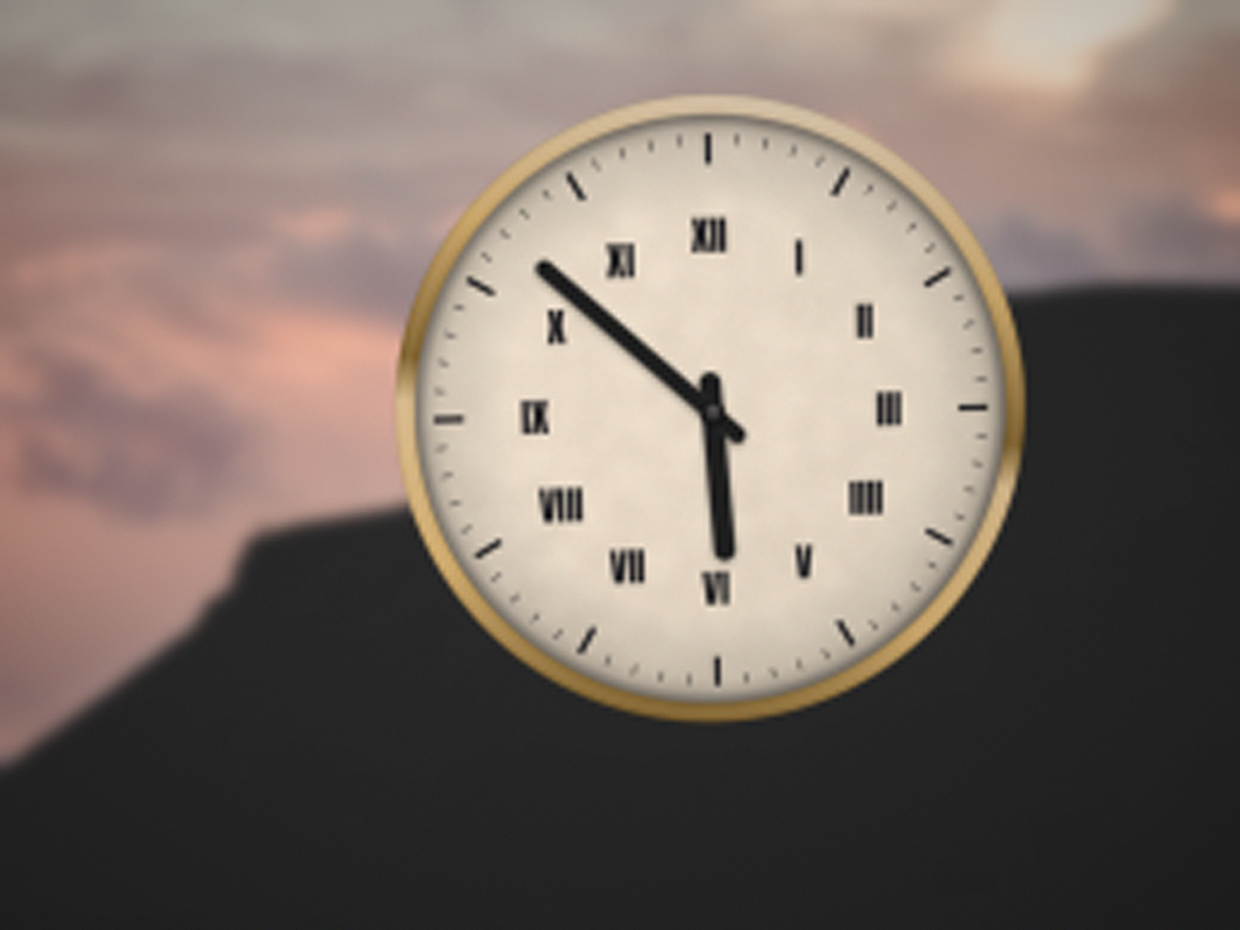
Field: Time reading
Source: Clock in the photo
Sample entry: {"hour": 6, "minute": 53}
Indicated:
{"hour": 5, "minute": 52}
